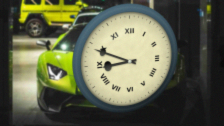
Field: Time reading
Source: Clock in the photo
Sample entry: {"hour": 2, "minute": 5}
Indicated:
{"hour": 8, "minute": 49}
